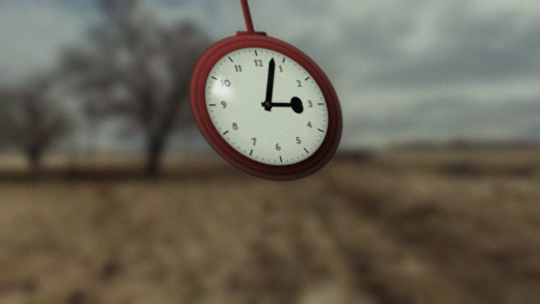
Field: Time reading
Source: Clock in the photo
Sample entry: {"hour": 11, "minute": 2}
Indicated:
{"hour": 3, "minute": 3}
